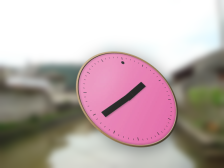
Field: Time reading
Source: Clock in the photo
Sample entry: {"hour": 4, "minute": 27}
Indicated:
{"hour": 1, "minute": 39}
